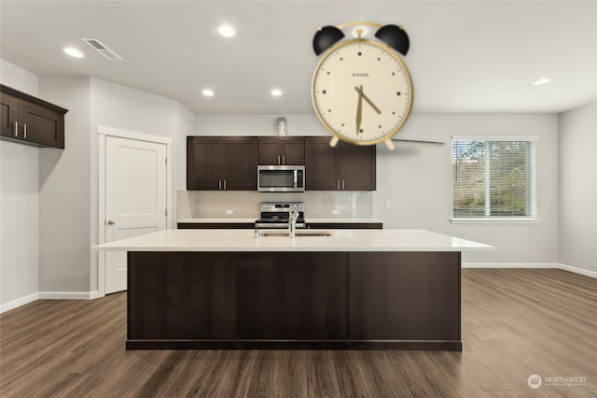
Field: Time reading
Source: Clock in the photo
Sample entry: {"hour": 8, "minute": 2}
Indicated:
{"hour": 4, "minute": 31}
